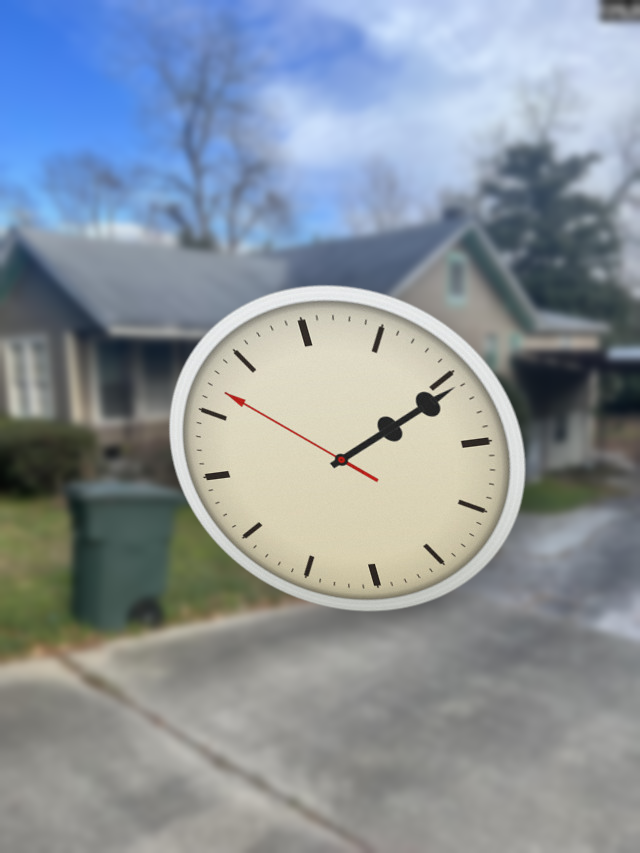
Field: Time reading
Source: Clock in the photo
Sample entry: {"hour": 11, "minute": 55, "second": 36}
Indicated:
{"hour": 2, "minute": 10, "second": 52}
